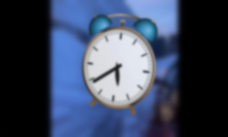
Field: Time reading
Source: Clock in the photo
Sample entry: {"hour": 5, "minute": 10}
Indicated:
{"hour": 5, "minute": 39}
